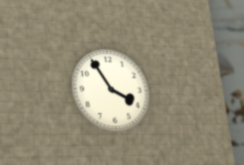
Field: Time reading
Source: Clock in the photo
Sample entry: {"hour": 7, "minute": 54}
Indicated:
{"hour": 3, "minute": 55}
